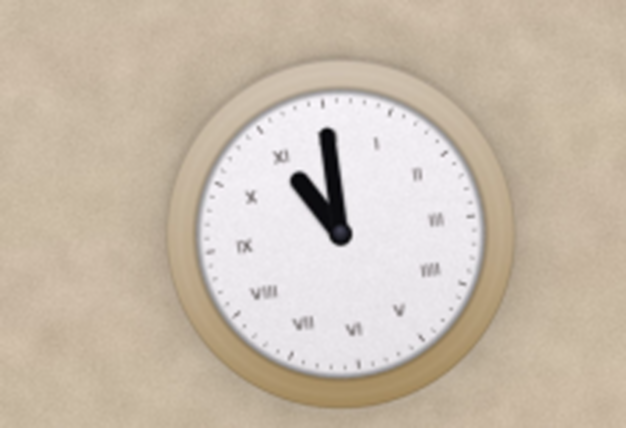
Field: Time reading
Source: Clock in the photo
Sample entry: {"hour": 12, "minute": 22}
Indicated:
{"hour": 11, "minute": 0}
